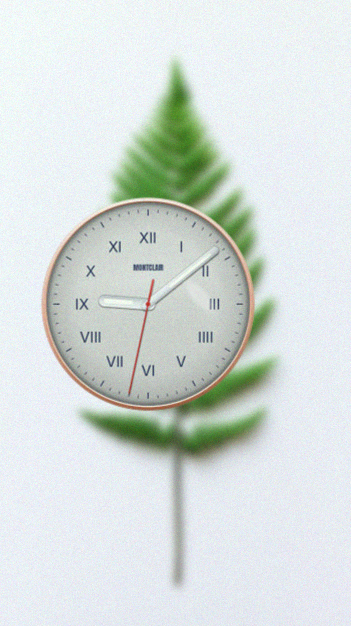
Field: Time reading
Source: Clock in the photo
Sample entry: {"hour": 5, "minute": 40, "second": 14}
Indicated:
{"hour": 9, "minute": 8, "second": 32}
